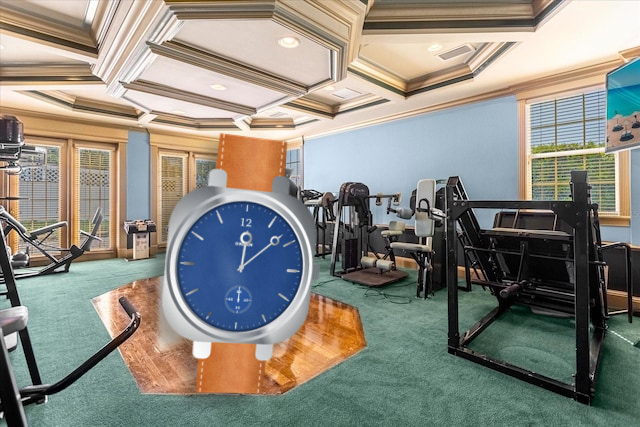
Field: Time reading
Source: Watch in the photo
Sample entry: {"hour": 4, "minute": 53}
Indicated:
{"hour": 12, "minute": 8}
